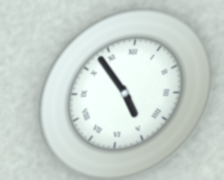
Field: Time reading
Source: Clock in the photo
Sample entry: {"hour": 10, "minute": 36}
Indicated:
{"hour": 4, "minute": 53}
